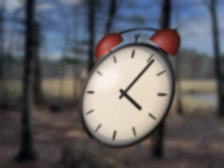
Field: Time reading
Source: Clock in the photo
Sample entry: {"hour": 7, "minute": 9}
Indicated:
{"hour": 4, "minute": 6}
